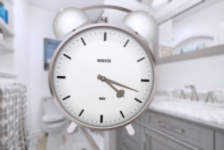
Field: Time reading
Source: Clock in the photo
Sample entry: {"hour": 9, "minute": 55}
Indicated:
{"hour": 4, "minute": 18}
